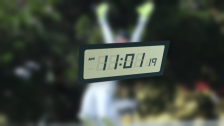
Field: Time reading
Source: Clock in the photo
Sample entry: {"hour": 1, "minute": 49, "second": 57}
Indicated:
{"hour": 11, "minute": 1, "second": 19}
